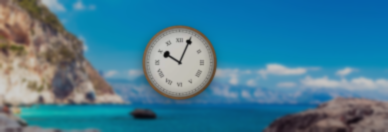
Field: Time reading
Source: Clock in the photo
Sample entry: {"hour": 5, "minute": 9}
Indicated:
{"hour": 10, "minute": 4}
